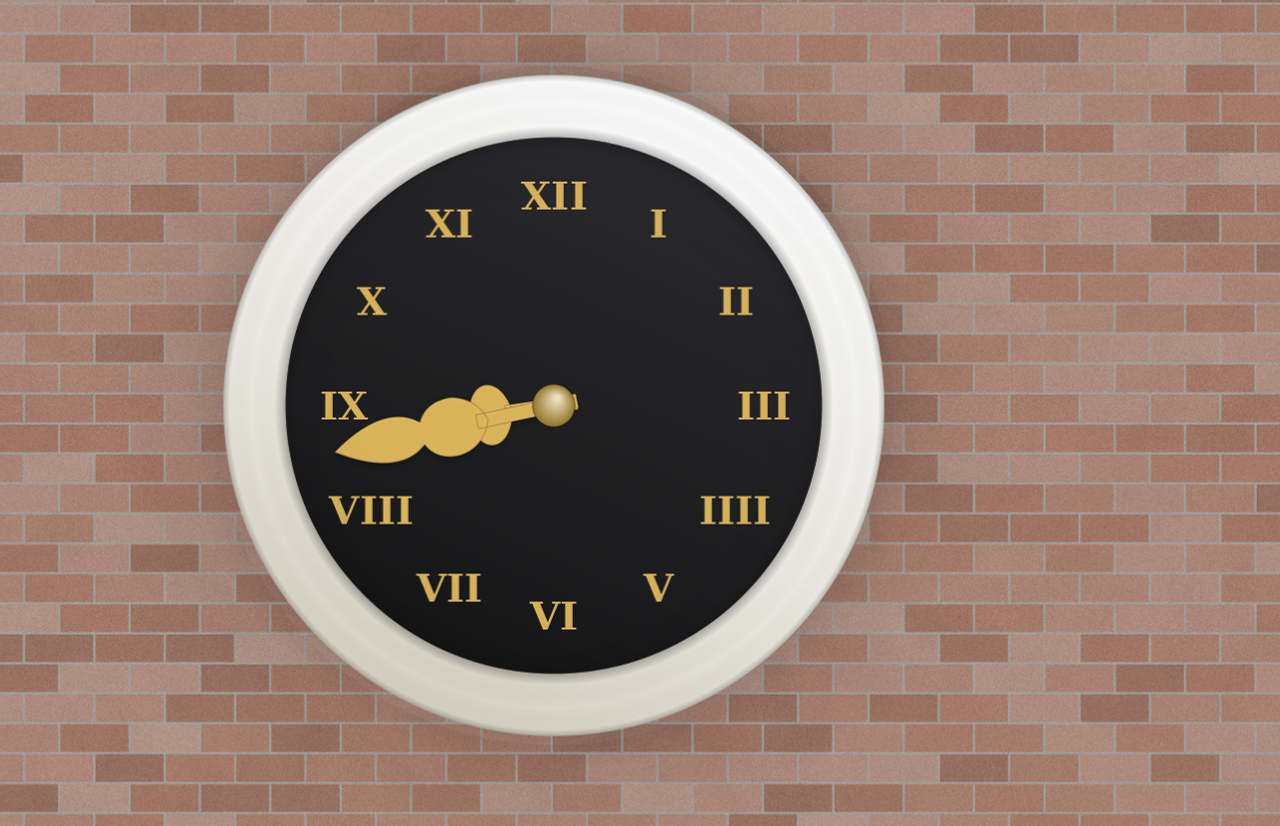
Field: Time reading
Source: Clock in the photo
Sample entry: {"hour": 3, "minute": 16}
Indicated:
{"hour": 8, "minute": 43}
